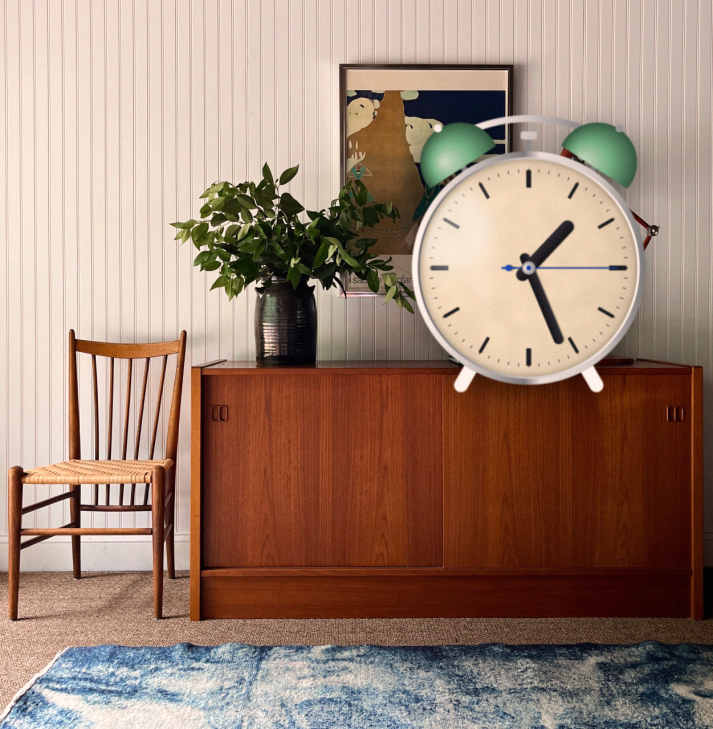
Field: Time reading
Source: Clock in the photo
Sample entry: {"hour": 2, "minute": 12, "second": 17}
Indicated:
{"hour": 1, "minute": 26, "second": 15}
